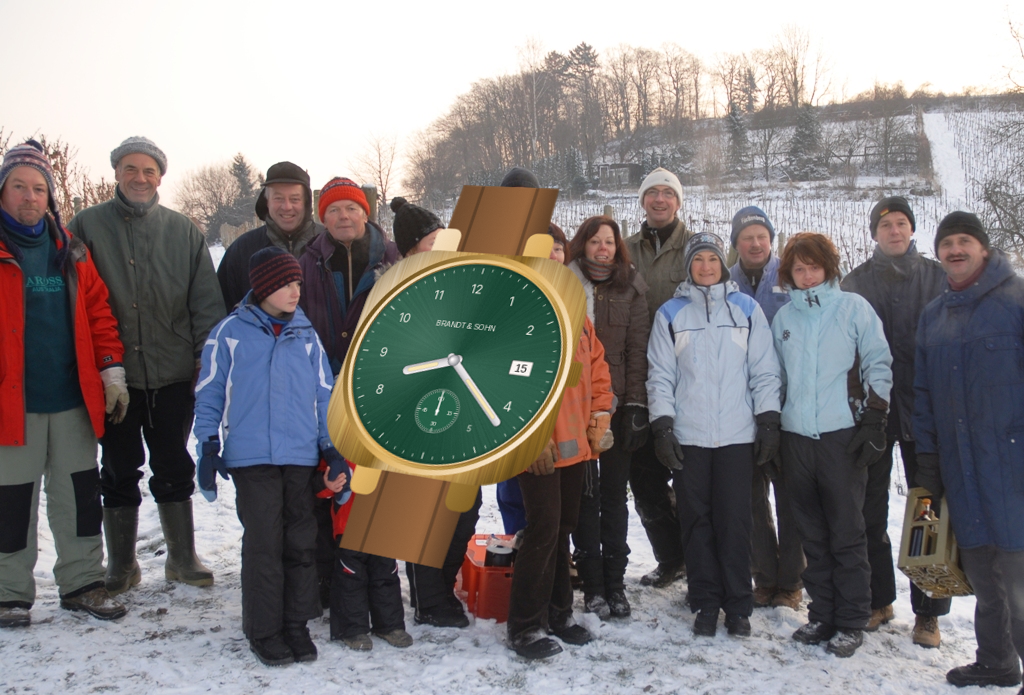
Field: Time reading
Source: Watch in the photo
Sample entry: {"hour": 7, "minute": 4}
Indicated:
{"hour": 8, "minute": 22}
